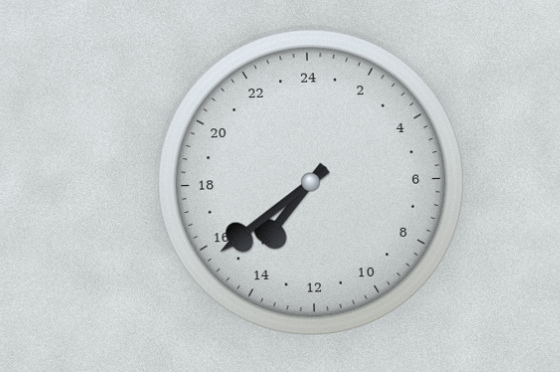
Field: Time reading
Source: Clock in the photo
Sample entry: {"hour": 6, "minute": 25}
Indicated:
{"hour": 14, "minute": 39}
